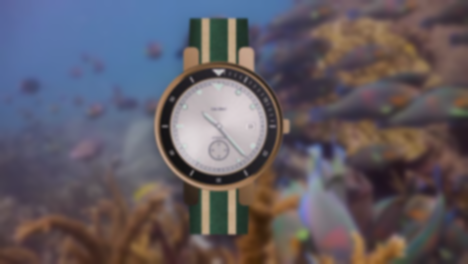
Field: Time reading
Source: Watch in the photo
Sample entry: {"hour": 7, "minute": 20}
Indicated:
{"hour": 10, "minute": 23}
